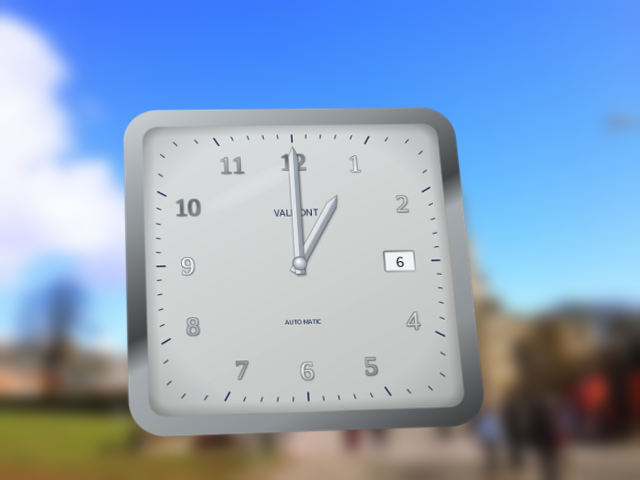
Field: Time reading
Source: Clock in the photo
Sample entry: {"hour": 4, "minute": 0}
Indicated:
{"hour": 1, "minute": 0}
